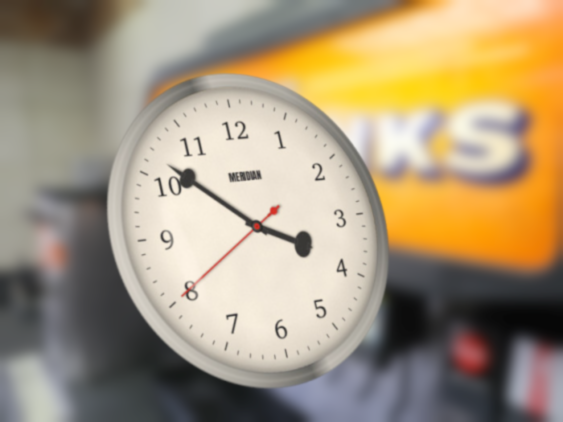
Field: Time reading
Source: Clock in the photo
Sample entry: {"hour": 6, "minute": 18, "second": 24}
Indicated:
{"hour": 3, "minute": 51, "second": 40}
